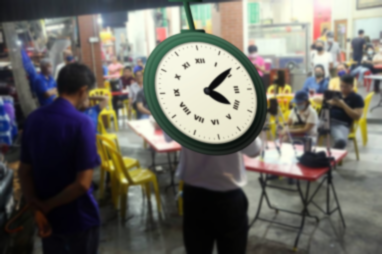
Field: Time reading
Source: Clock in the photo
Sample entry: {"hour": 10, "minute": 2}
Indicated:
{"hour": 4, "minute": 9}
